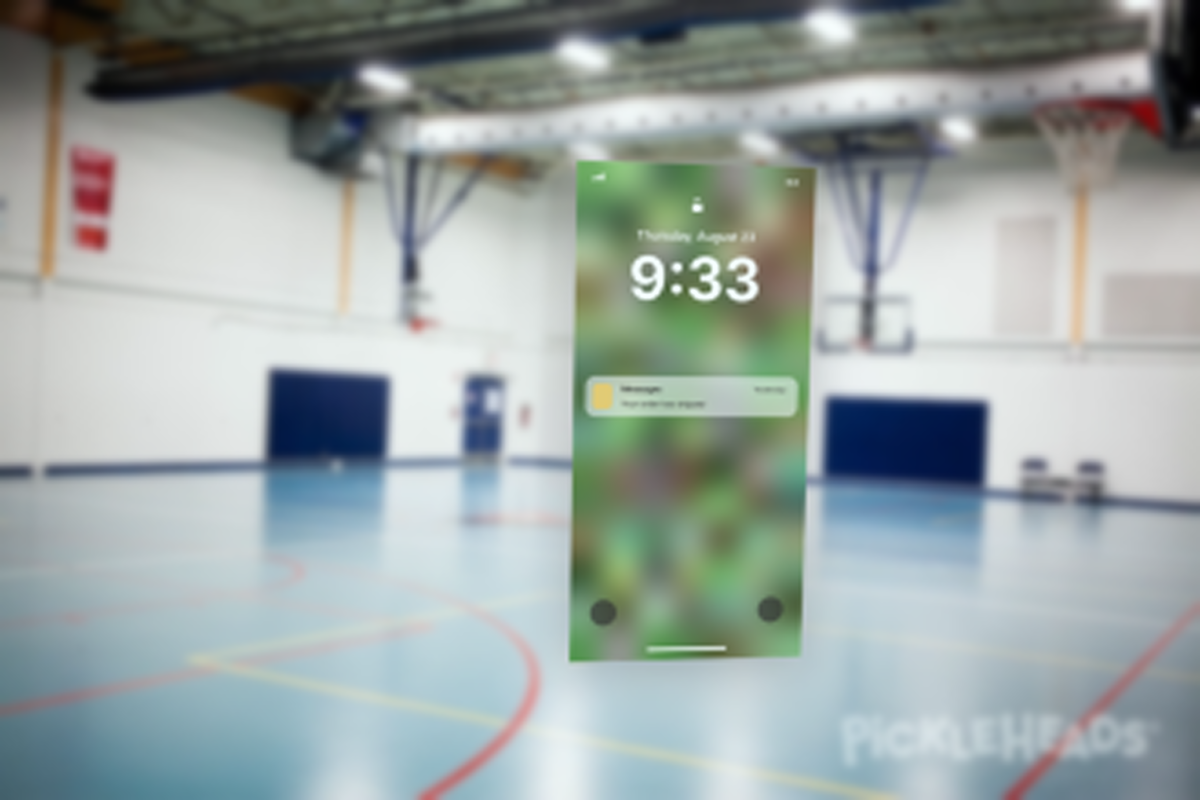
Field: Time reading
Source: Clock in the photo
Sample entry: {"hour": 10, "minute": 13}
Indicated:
{"hour": 9, "minute": 33}
